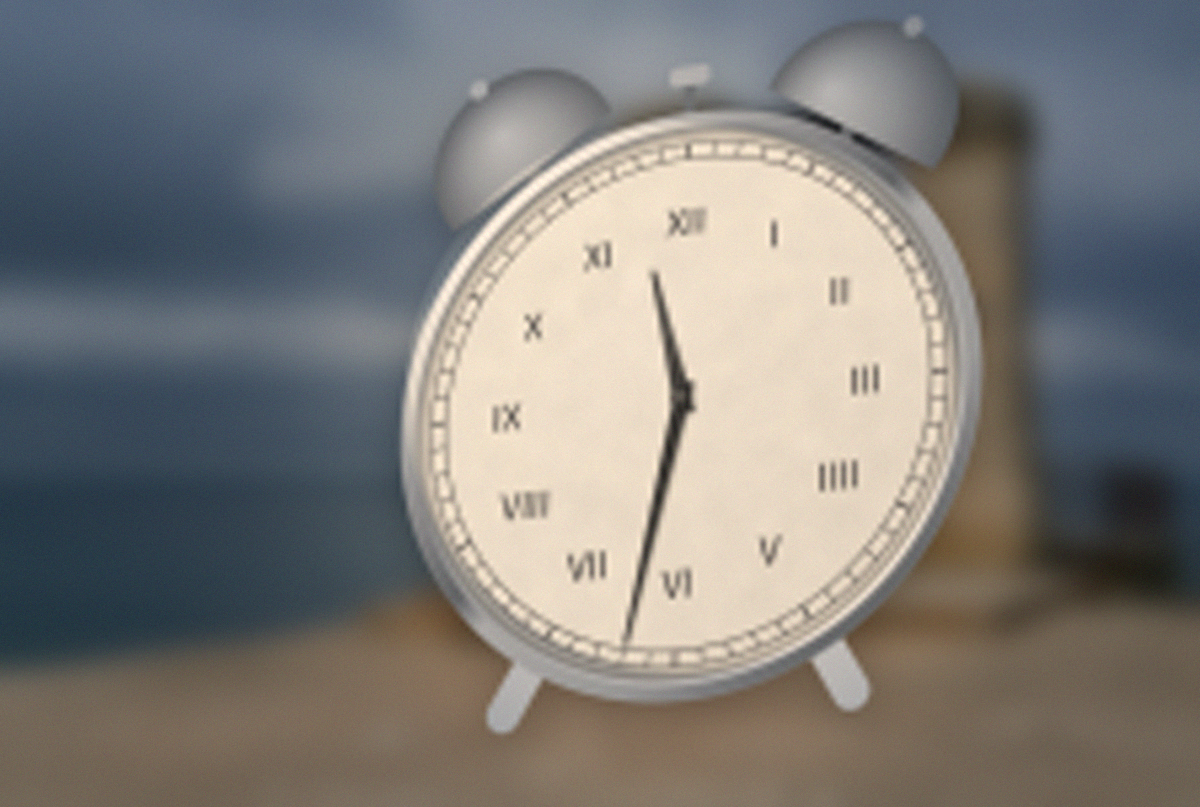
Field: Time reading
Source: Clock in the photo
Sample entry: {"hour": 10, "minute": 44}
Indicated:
{"hour": 11, "minute": 32}
